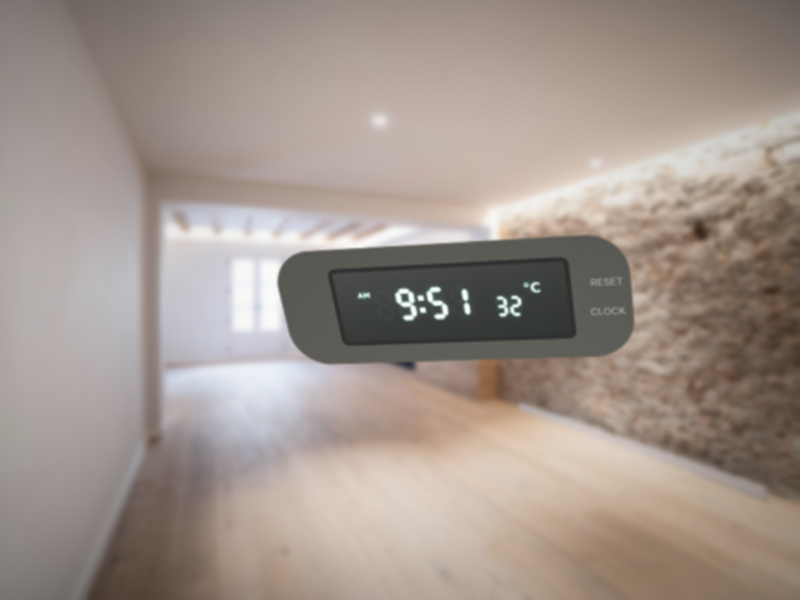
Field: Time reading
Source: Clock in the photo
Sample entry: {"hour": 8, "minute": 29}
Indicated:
{"hour": 9, "minute": 51}
